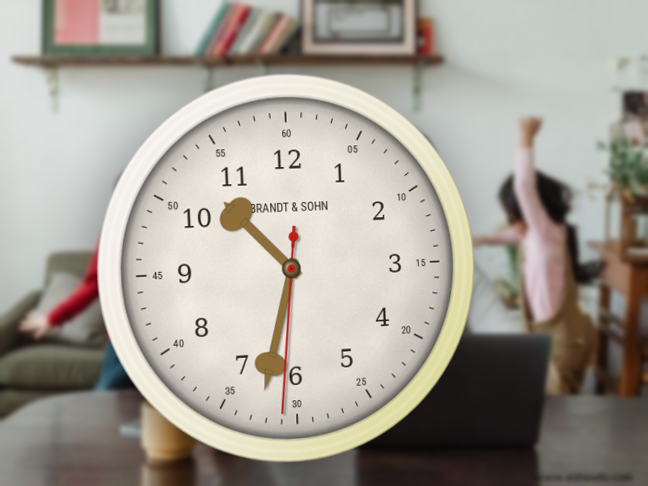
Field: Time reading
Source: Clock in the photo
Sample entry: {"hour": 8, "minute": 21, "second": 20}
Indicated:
{"hour": 10, "minute": 32, "second": 31}
